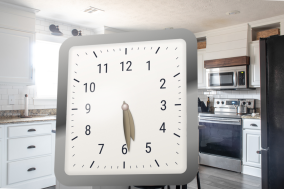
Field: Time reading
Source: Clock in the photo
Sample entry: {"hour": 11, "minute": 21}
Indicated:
{"hour": 5, "minute": 29}
